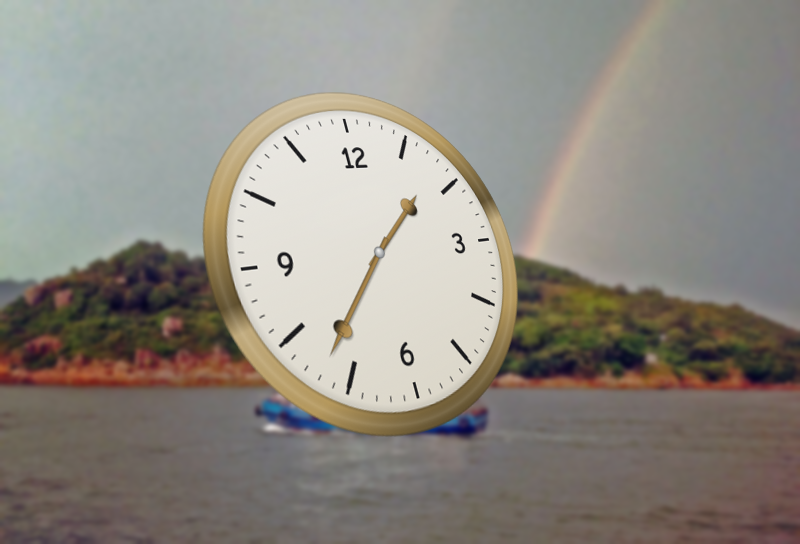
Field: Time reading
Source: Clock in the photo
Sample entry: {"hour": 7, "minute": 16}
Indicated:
{"hour": 1, "minute": 37}
